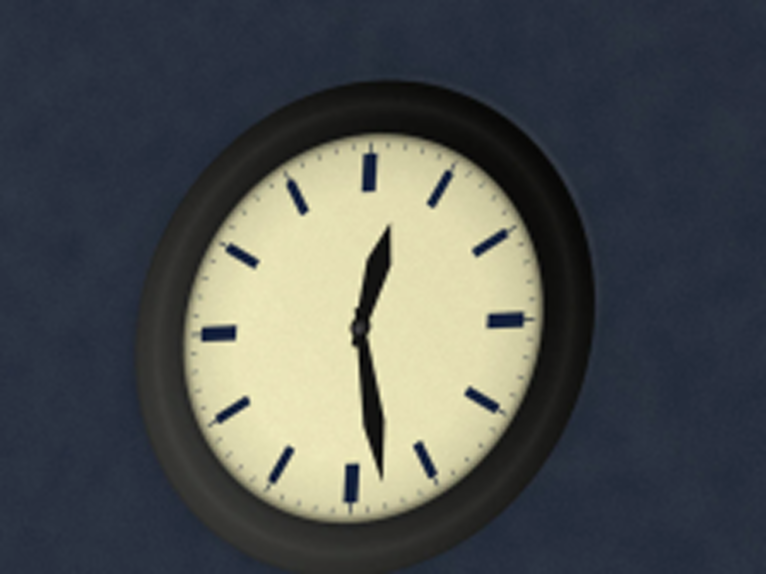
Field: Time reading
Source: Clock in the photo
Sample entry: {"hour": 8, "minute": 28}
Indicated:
{"hour": 12, "minute": 28}
